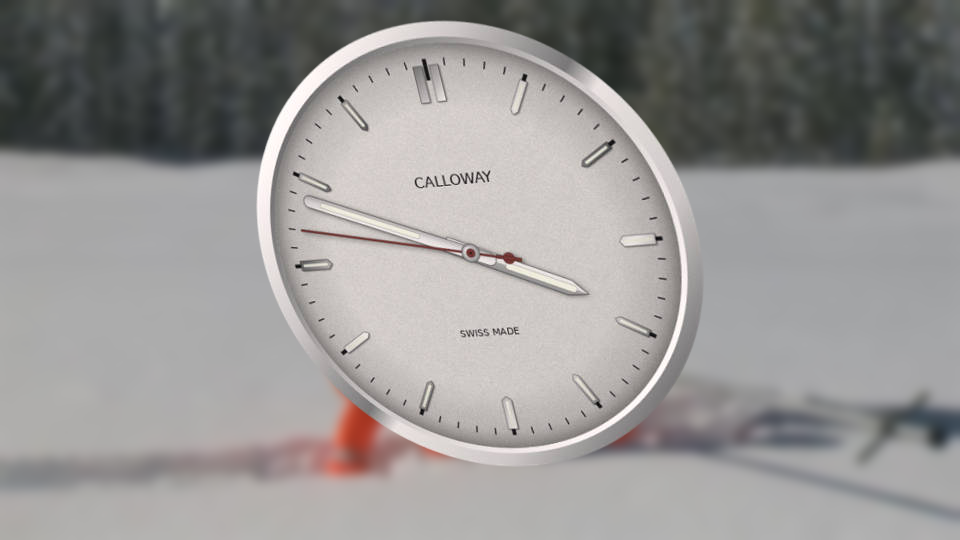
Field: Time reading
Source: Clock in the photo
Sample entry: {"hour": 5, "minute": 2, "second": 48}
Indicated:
{"hour": 3, "minute": 48, "second": 47}
